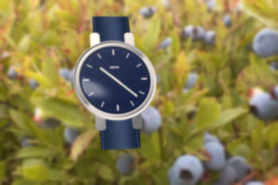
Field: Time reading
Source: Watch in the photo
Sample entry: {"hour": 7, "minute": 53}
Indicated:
{"hour": 10, "minute": 22}
